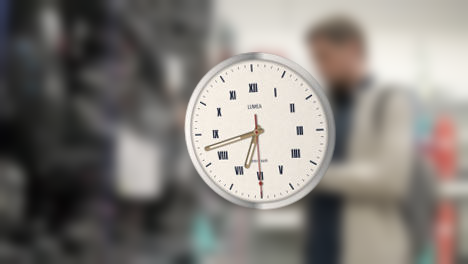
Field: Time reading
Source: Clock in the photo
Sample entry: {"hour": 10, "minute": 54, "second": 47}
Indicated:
{"hour": 6, "minute": 42, "second": 30}
